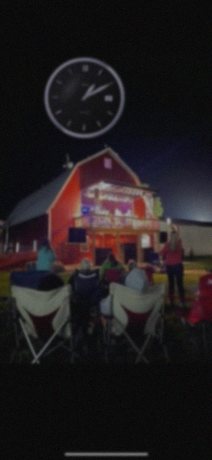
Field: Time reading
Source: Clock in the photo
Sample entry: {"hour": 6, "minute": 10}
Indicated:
{"hour": 1, "minute": 10}
